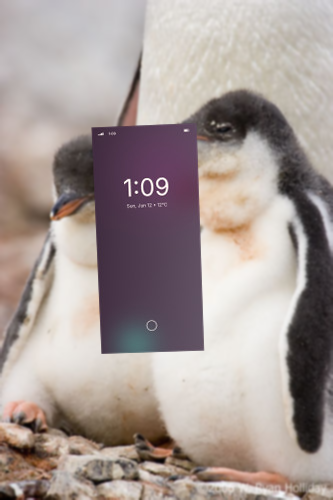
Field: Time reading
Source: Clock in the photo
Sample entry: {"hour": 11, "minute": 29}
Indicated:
{"hour": 1, "minute": 9}
